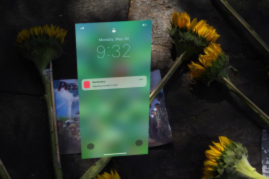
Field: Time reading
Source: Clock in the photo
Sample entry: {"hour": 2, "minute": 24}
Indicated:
{"hour": 9, "minute": 32}
